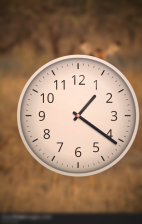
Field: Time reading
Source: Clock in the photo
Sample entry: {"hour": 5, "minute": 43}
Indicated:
{"hour": 1, "minute": 21}
